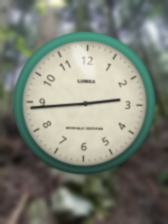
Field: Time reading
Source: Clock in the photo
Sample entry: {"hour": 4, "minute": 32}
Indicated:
{"hour": 2, "minute": 44}
